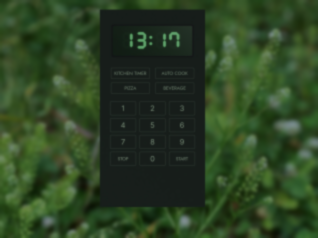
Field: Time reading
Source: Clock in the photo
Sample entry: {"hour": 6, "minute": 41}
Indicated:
{"hour": 13, "minute": 17}
